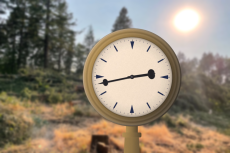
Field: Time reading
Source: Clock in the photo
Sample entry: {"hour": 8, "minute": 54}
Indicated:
{"hour": 2, "minute": 43}
